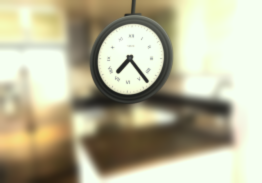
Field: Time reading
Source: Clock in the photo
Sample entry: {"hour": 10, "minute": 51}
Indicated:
{"hour": 7, "minute": 23}
